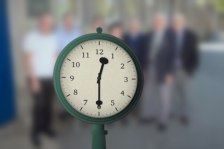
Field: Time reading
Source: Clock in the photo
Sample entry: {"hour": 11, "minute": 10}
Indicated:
{"hour": 12, "minute": 30}
